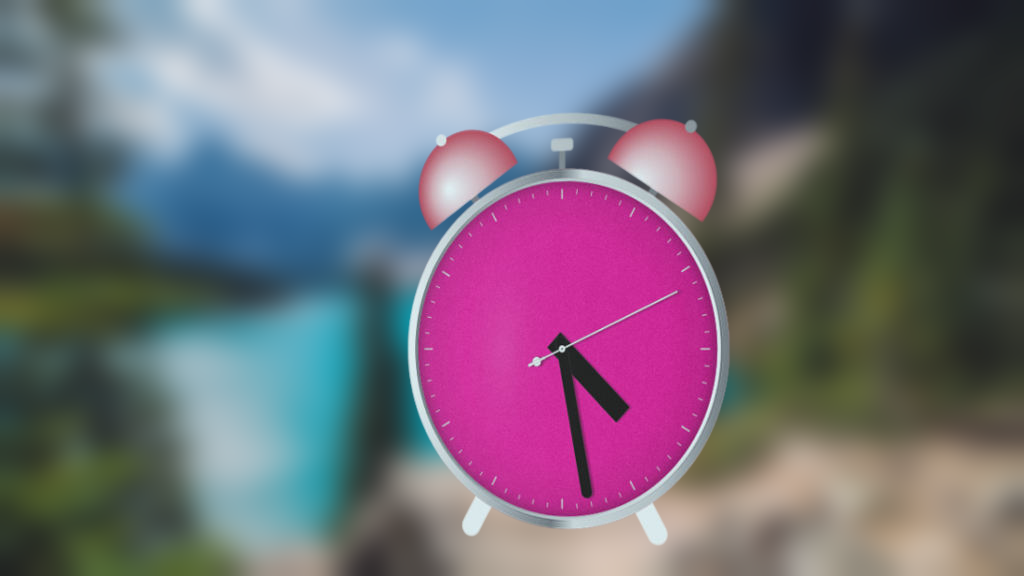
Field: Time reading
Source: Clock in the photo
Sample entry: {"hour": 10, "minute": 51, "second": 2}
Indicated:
{"hour": 4, "minute": 28, "second": 11}
